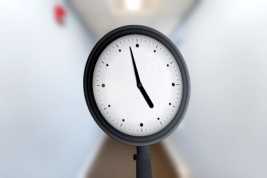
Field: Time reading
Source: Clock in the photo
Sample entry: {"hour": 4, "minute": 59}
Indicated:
{"hour": 4, "minute": 58}
